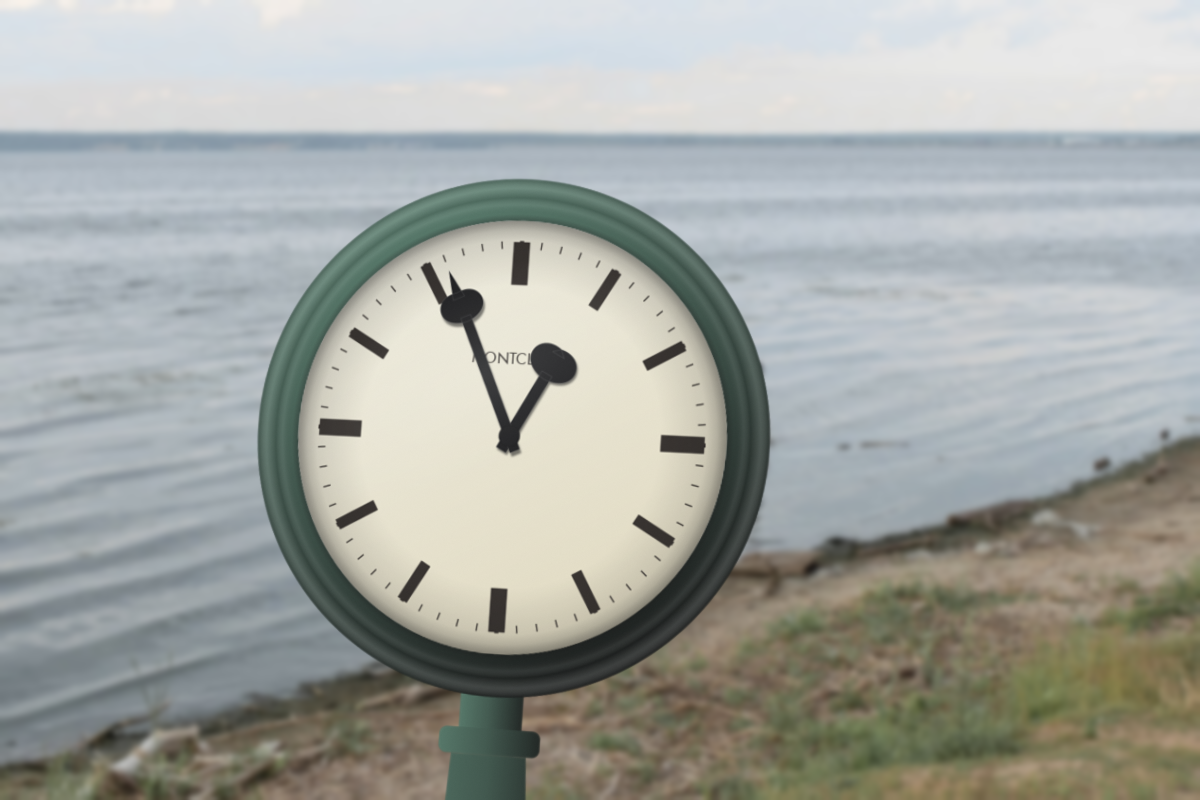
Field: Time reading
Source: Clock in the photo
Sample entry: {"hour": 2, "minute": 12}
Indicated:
{"hour": 12, "minute": 56}
